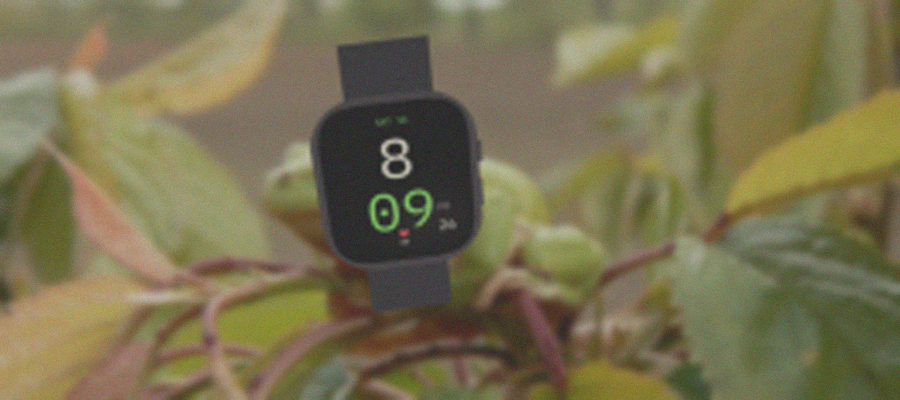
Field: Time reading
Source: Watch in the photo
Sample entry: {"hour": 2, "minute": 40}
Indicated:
{"hour": 8, "minute": 9}
